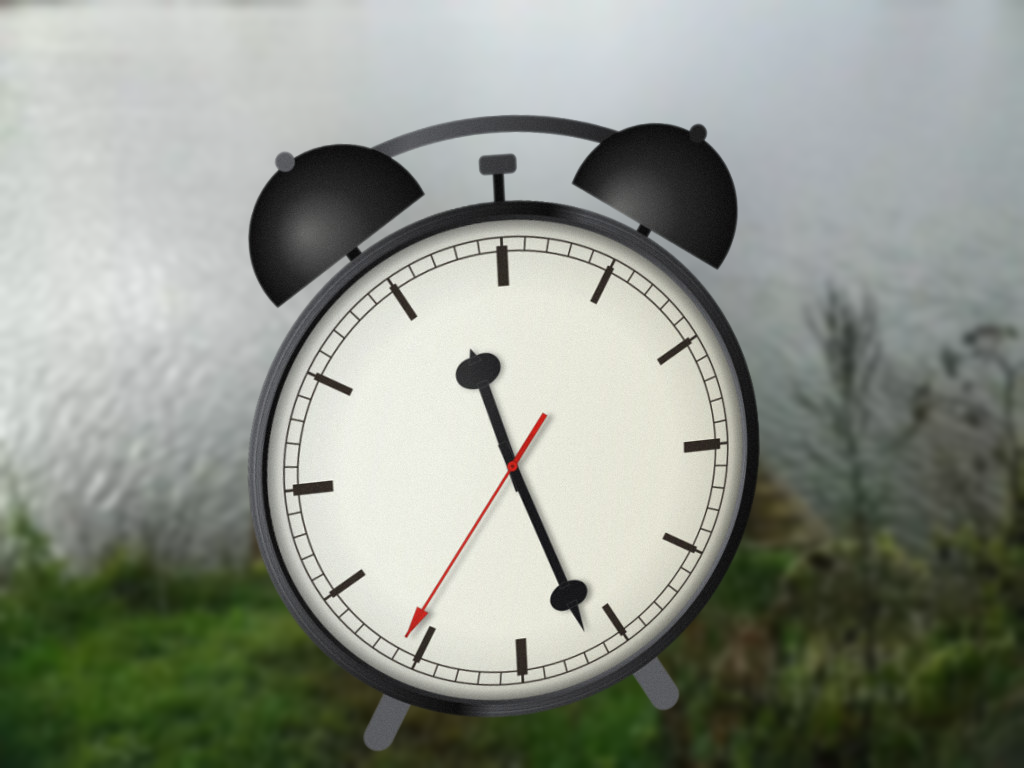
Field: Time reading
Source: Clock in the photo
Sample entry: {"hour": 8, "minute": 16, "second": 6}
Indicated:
{"hour": 11, "minute": 26, "second": 36}
